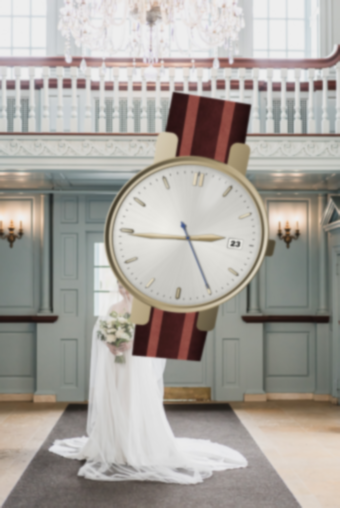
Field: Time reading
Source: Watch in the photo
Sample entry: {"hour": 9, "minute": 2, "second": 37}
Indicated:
{"hour": 2, "minute": 44, "second": 25}
